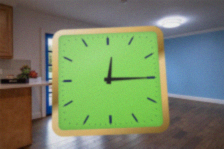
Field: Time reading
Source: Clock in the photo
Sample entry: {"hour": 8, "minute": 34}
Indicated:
{"hour": 12, "minute": 15}
